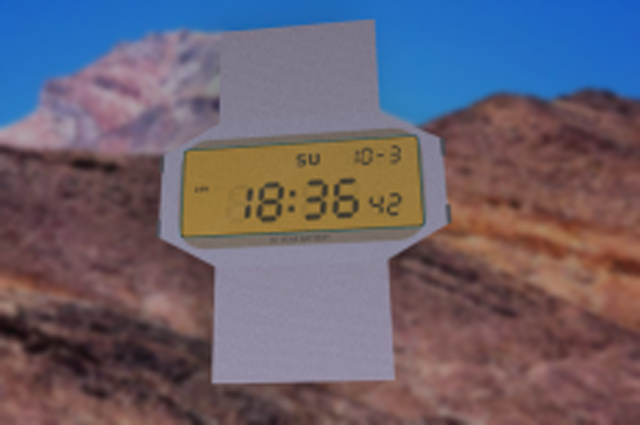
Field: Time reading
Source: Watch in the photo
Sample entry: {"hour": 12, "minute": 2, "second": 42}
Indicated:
{"hour": 18, "minute": 36, "second": 42}
